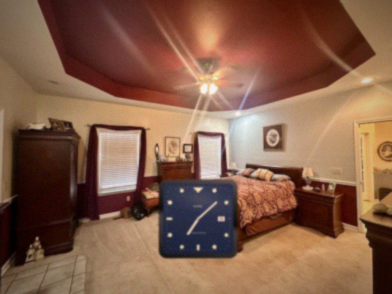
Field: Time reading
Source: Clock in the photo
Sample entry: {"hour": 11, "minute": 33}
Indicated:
{"hour": 7, "minute": 8}
